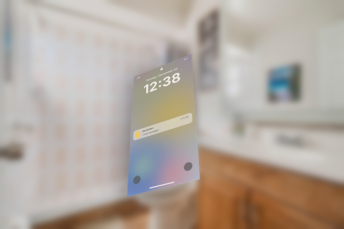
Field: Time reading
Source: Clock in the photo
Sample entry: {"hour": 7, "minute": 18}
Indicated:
{"hour": 12, "minute": 38}
